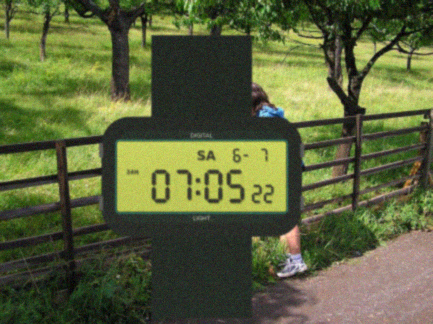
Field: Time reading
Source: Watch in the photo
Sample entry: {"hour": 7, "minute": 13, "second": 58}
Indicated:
{"hour": 7, "minute": 5, "second": 22}
